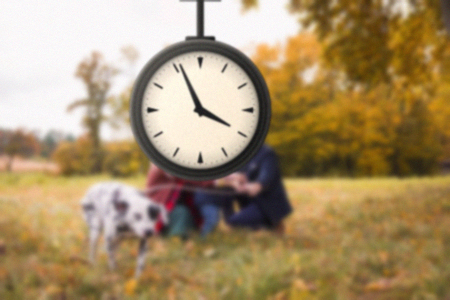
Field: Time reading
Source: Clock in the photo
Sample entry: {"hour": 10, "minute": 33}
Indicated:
{"hour": 3, "minute": 56}
